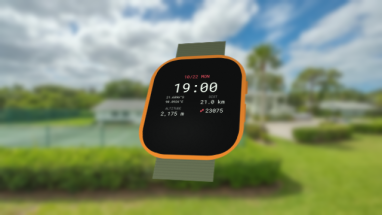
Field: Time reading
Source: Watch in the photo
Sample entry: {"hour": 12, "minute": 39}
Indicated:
{"hour": 19, "minute": 0}
